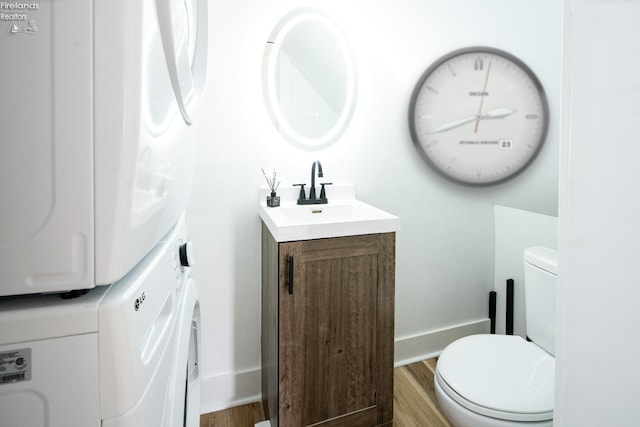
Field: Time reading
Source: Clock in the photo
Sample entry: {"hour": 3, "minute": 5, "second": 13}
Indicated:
{"hour": 2, "minute": 42, "second": 2}
